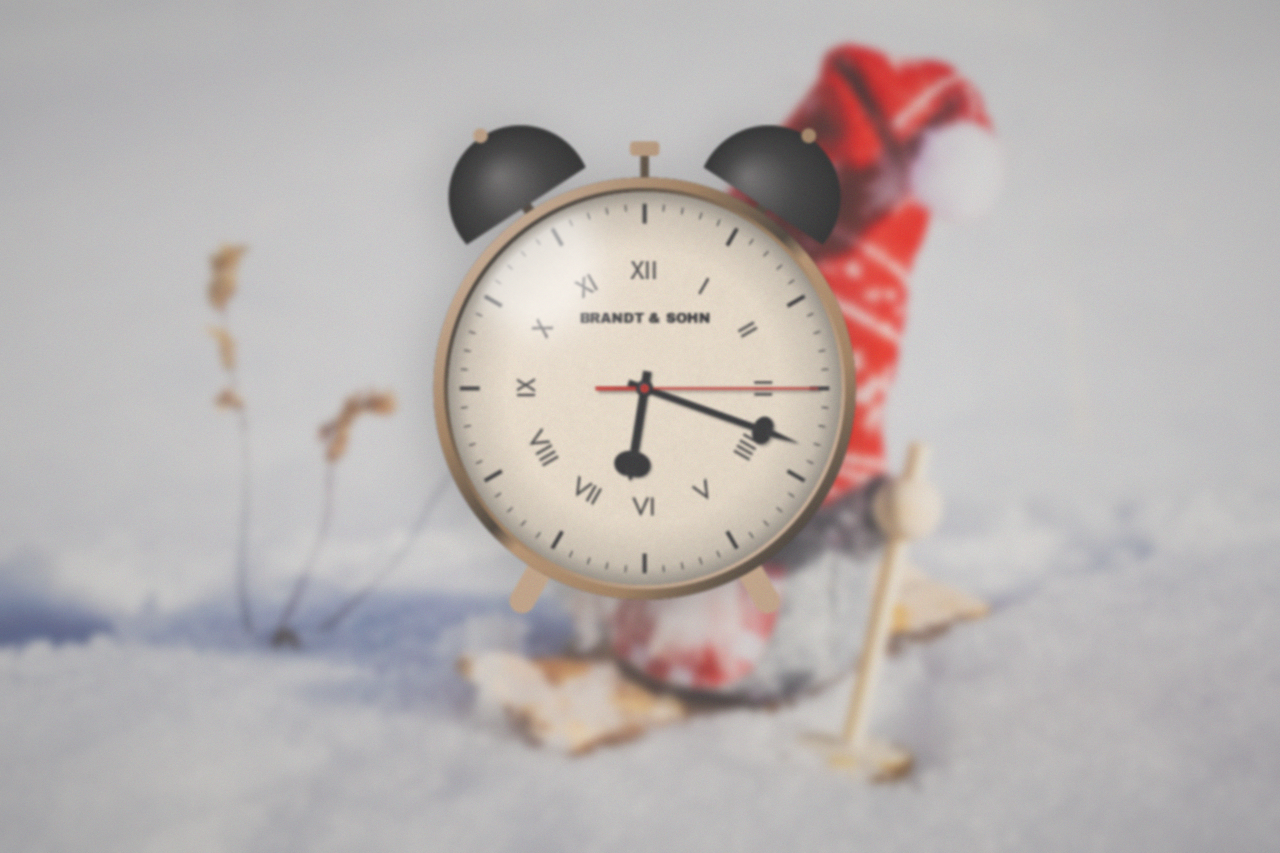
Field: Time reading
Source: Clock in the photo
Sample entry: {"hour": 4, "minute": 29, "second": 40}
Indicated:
{"hour": 6, "minute": 18, "second": 15}
